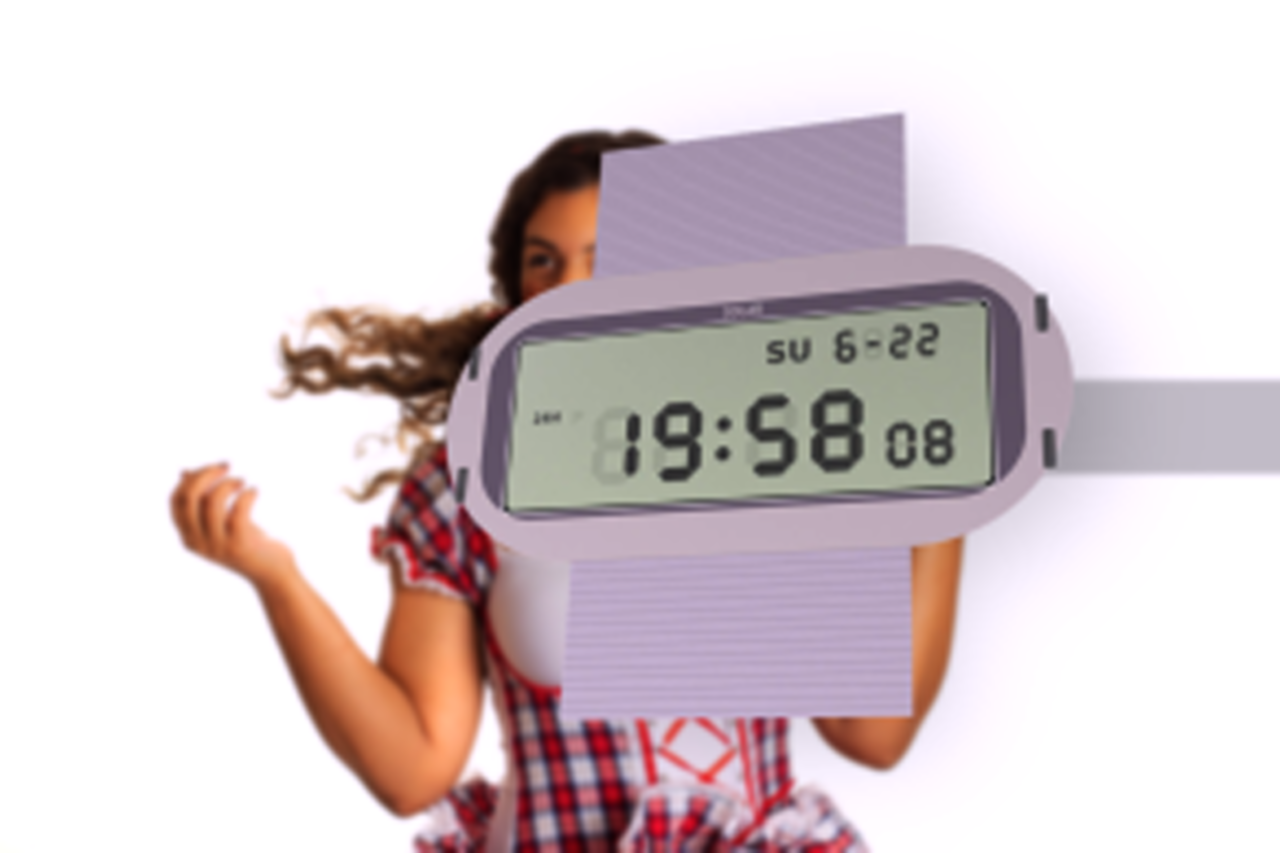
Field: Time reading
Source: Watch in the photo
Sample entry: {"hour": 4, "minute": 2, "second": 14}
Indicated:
{"hour": 19, "minute": 58, "second": 8}
